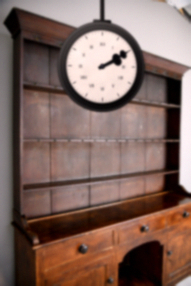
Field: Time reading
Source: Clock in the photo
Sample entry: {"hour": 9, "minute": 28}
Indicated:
{"hour": 2, "minute": 10}
